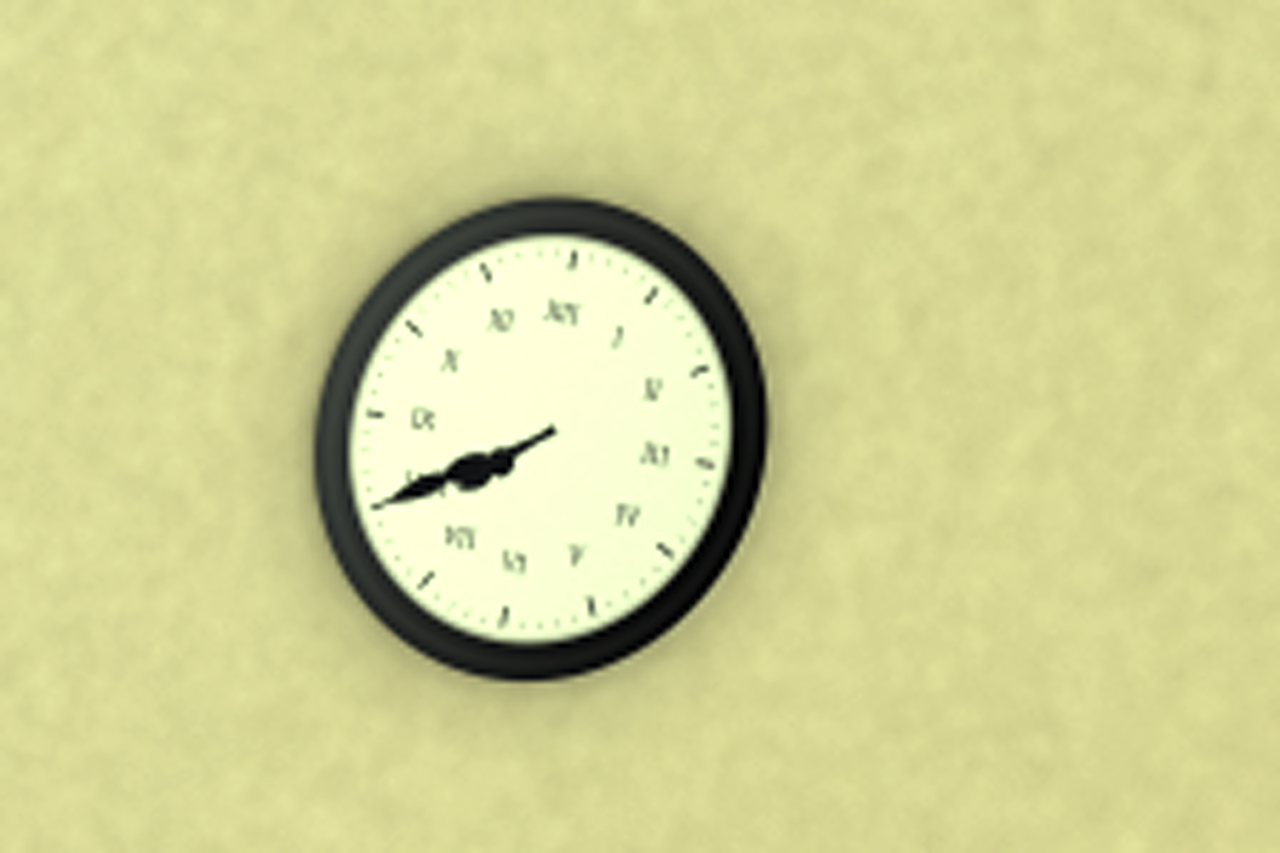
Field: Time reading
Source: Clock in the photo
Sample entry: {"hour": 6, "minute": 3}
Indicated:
{"hour": 7, "minute": 40}
